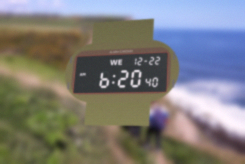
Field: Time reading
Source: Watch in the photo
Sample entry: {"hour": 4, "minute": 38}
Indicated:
{"hour": 6, "minute": 20}
